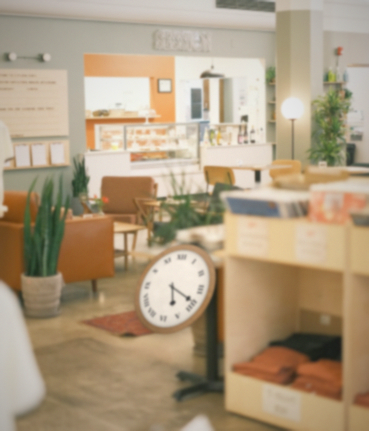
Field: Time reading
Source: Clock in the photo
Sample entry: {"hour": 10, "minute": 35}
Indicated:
{"hour": 5, "minute": 19}
